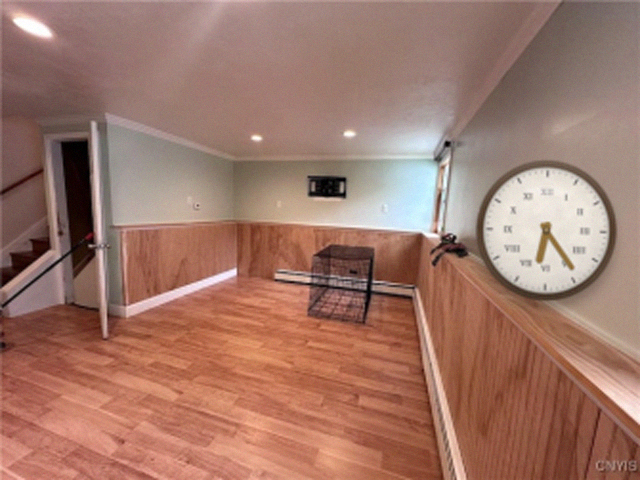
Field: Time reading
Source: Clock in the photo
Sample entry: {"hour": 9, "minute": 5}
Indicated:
{"hour": 6, "minute": 24}
